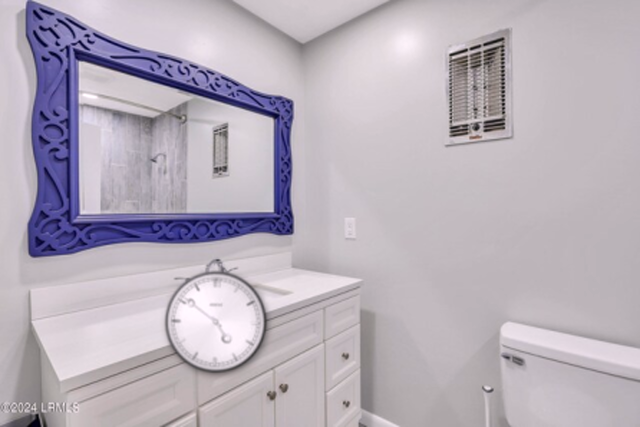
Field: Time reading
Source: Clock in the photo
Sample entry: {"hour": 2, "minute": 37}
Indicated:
{"hour": 4, "minute": 51}
